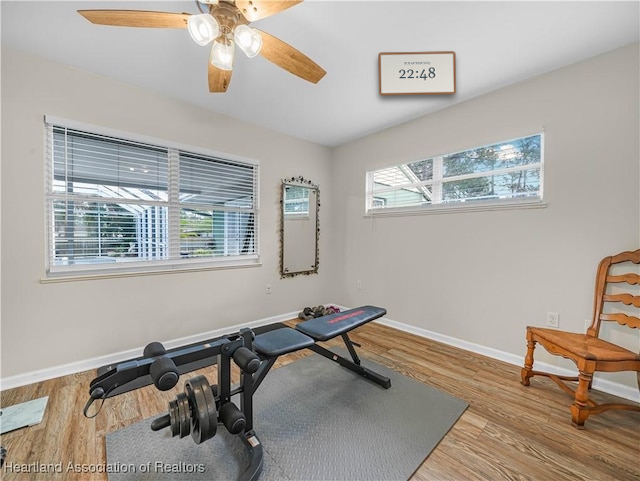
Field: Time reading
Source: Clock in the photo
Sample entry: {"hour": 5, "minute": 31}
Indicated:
{"hour": 22, "minute": 48}
